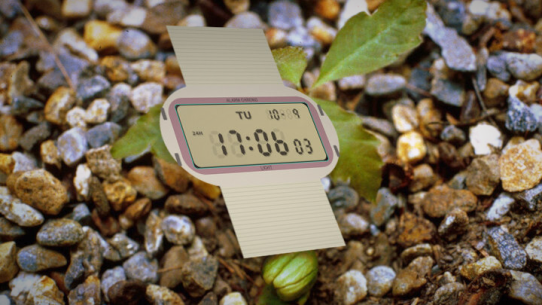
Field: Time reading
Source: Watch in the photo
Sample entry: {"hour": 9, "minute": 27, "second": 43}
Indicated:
{"hour": 17, "minute": 6, "second": 3}
